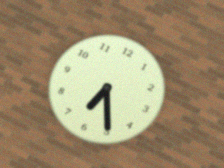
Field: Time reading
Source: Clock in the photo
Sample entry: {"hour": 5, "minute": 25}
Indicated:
{"hour": 6, "minute": 25}
